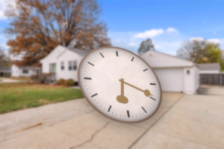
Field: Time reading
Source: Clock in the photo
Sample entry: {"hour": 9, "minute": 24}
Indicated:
{"hour": 6, "minute": 19}
